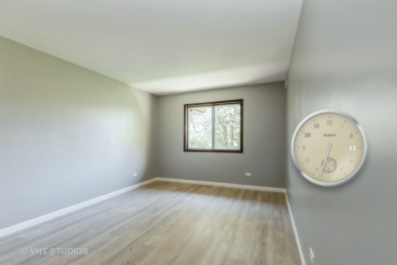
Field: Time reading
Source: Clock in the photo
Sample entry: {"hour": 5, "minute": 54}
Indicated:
{"hour": 6, "minute": 33}
